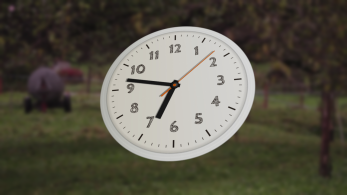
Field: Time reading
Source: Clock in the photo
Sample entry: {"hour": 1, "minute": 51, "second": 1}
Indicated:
{"hour": 6, "minute": 47, "second": 8}
